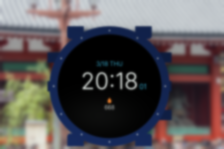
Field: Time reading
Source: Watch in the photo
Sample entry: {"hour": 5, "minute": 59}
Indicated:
{"hour": 20, "minute": 18}
